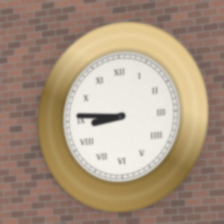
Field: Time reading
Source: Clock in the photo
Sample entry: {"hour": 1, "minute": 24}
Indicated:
{"hour": 8, "minute": 46}
